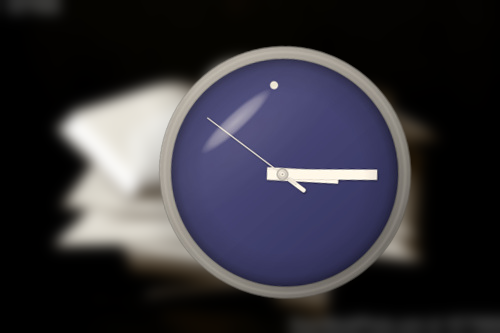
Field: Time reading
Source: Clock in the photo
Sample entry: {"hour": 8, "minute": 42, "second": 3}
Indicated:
{"hour": 3, "minute": 15, "second": 52}
